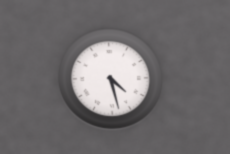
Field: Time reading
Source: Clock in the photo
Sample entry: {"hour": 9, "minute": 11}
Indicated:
{"hour": 4, "minute": 28}
